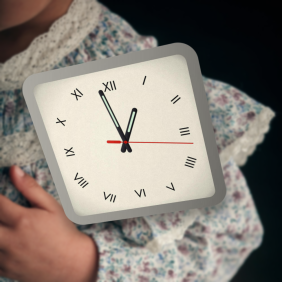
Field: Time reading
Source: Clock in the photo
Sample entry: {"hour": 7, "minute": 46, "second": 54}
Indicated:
{"hour": 12, "minute": 58, "second": 17}
